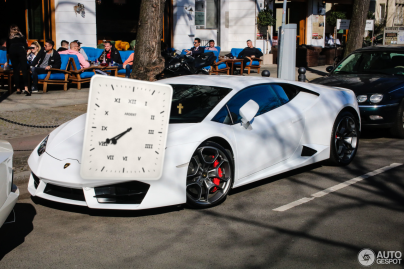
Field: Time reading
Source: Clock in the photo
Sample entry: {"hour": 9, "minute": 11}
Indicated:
{"hour": 7, "minute": 40}
